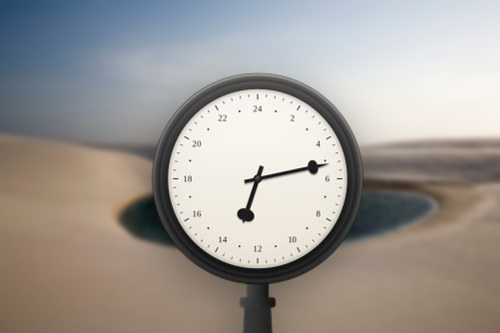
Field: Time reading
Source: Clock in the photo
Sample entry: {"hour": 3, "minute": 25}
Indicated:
{"hour": 13, "minute": 13}
